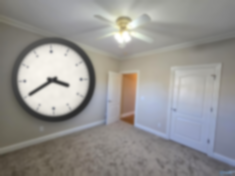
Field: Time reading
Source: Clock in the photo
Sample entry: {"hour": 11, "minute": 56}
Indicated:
{"hour": 3, "minute": 40}
